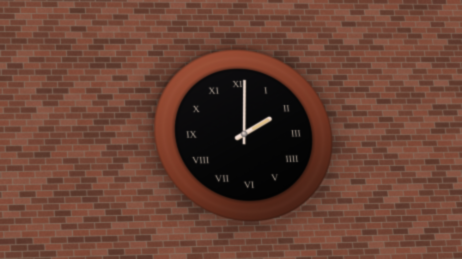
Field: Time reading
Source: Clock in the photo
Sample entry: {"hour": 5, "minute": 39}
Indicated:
{"hour": 2, "minute": 1}
